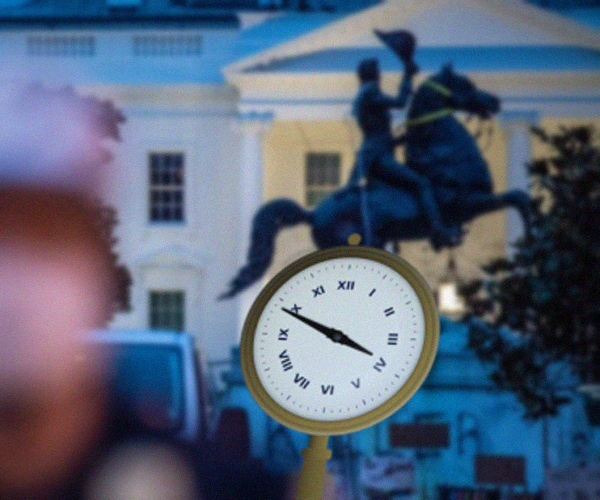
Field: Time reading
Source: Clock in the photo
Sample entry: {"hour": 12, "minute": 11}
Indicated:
{"hour": 3, "minute": 49}
